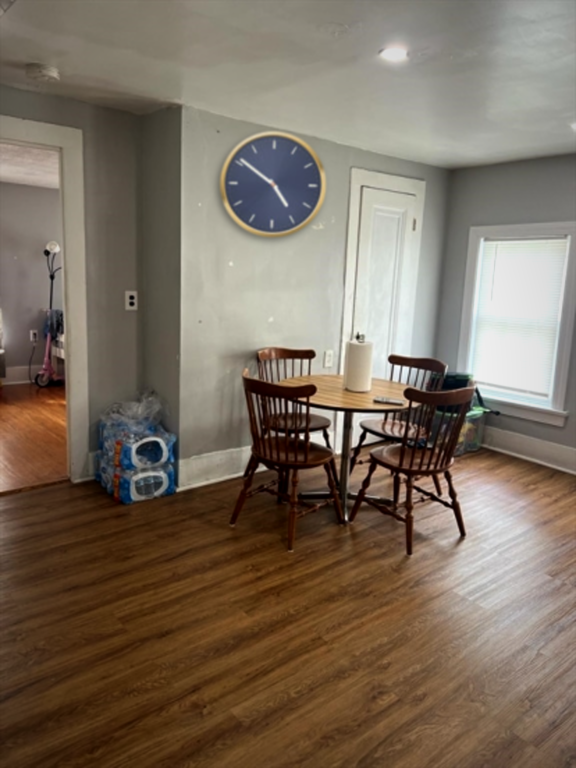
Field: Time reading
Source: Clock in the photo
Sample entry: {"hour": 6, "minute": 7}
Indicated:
{"hour": 4, "minute": 51}
